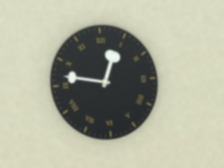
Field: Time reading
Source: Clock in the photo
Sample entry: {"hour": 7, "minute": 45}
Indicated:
{"hour": 12, "minute": 47}
